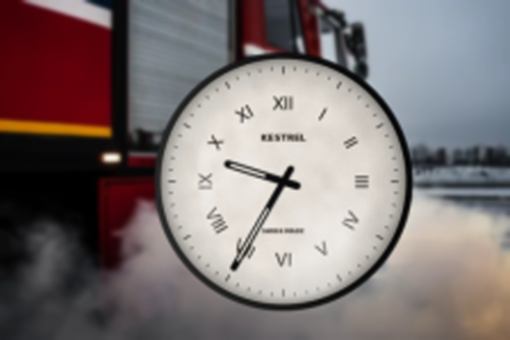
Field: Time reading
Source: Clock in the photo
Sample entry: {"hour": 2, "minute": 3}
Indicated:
{"hour": 9, "minute": 35}
